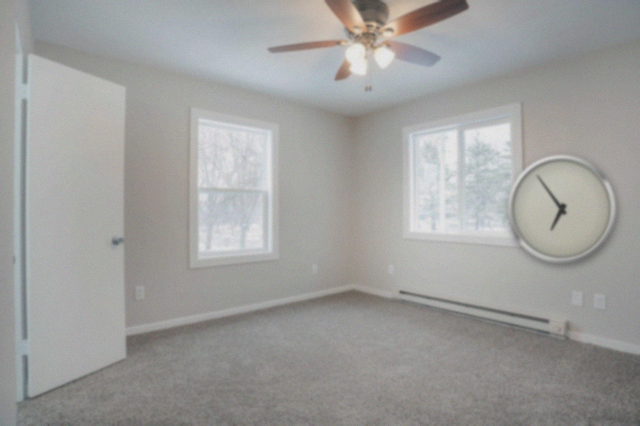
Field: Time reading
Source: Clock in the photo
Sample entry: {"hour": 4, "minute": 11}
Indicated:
{"hour": 6, "minute": 54}
